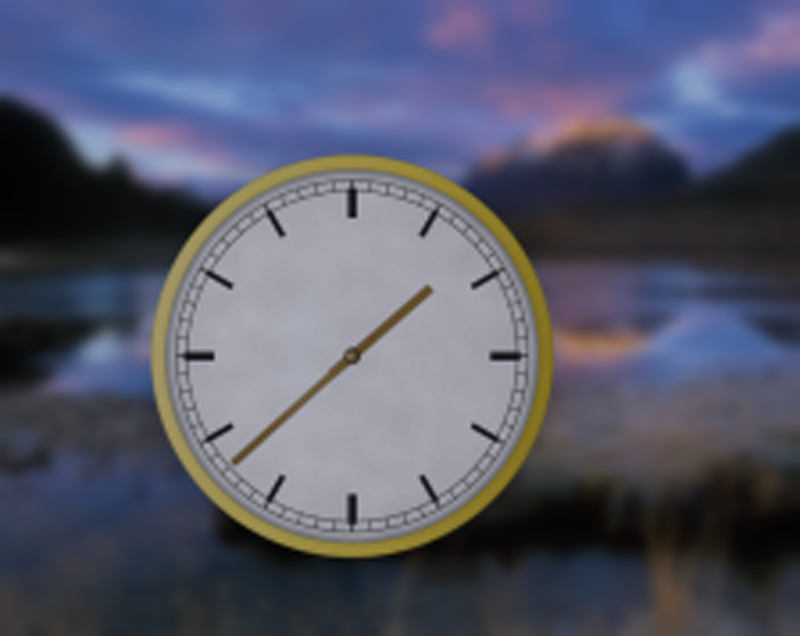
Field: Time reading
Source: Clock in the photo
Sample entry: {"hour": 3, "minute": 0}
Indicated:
{"hour": 1, "minute": 38}
